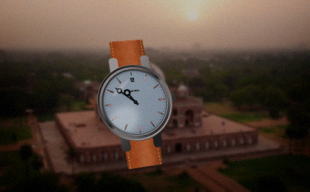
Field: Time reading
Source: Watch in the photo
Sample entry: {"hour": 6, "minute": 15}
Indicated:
{"hour": 10, "minute": 52}
